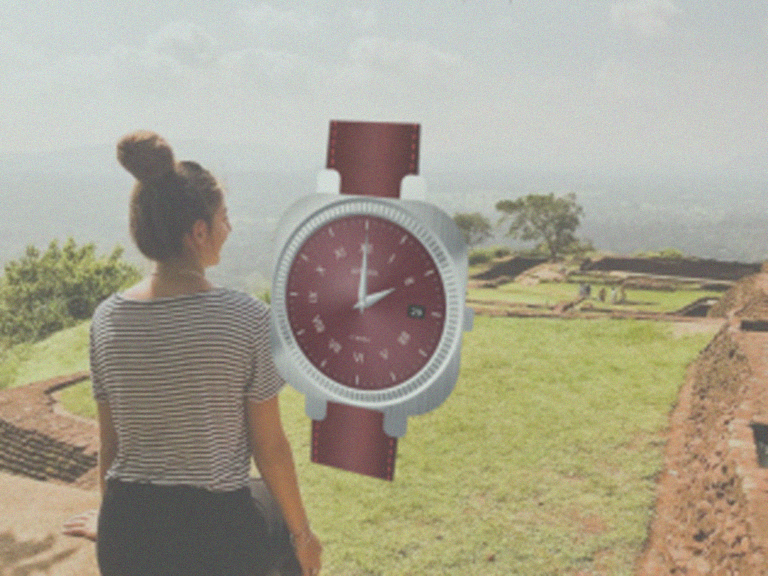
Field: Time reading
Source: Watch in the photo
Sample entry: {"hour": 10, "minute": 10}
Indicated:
{"hour": 2, "minute": 0}
